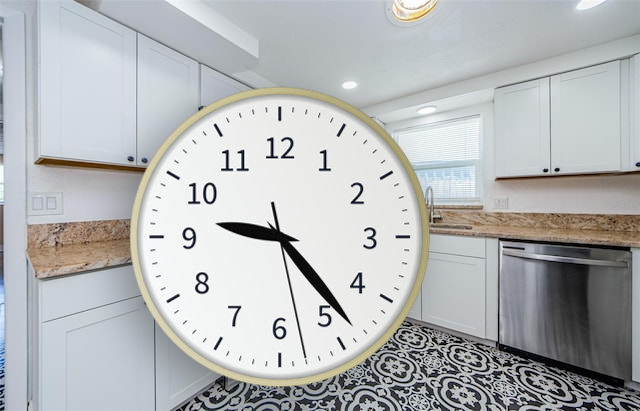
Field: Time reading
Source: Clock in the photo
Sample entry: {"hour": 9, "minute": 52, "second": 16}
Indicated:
{"hour": 9, "minute": 23, "second": 28}
